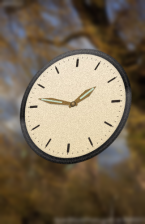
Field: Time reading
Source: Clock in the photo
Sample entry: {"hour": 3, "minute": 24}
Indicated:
{"hour": 1, "minute": 47}
